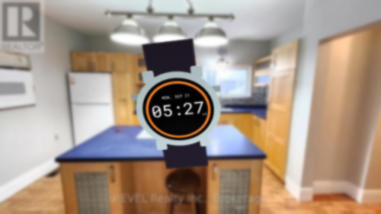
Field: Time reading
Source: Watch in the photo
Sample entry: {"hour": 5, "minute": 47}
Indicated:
{"hour": 5, "minute": 27}
